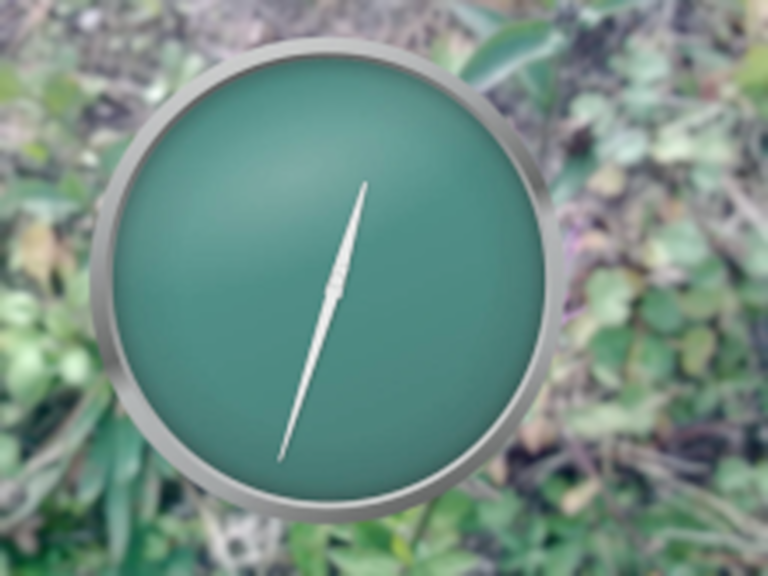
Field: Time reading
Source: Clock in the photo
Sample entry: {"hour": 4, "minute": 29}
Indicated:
{"hour": 12, "minute": 33}
